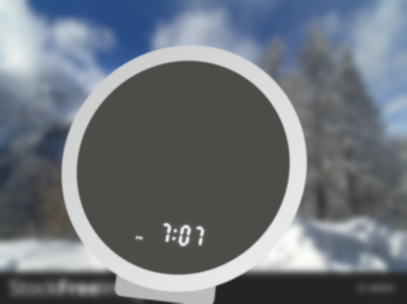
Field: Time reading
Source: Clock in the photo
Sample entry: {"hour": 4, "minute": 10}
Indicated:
{"hour": 7, "minute": 7}
